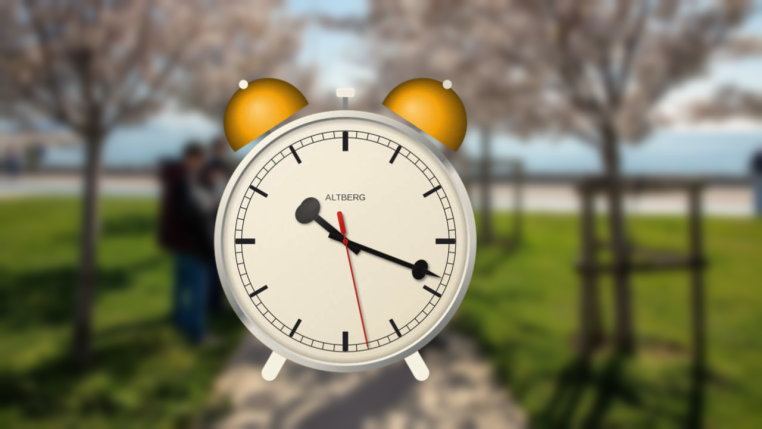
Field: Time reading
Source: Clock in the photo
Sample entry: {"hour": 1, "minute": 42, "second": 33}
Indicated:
{"hour": 10, "minute": 18, "second": 28}
